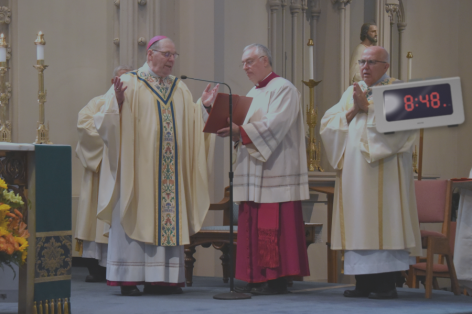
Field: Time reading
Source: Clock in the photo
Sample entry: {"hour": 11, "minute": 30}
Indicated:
{"hour": 8, "minute": 48}
